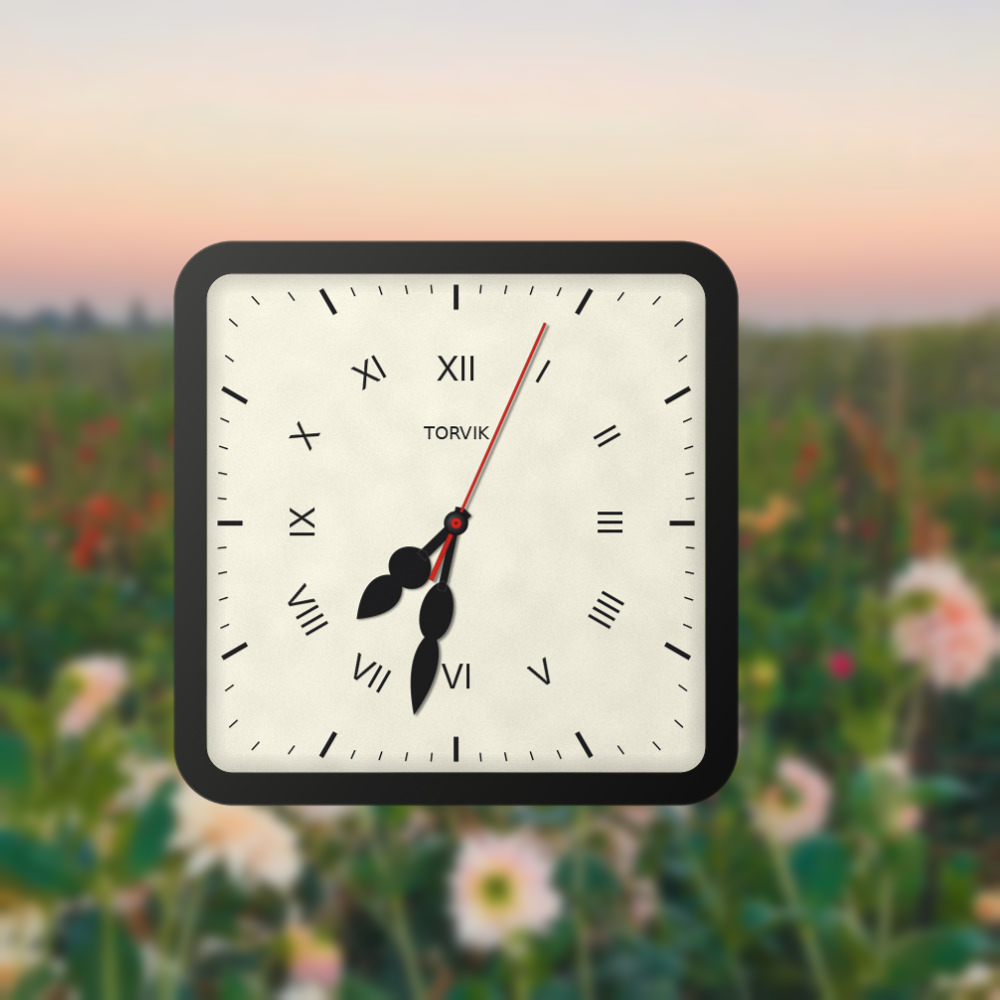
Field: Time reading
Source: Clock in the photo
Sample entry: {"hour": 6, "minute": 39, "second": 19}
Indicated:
{"hour": 7, "minute": 32, "second": 4}
